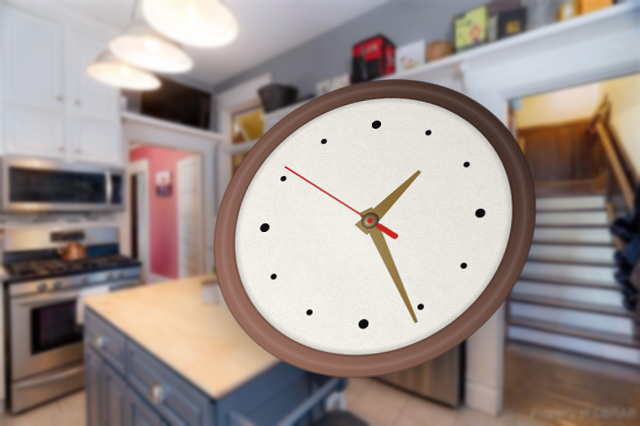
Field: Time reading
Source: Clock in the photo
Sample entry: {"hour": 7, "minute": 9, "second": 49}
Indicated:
{"hour": 1, "minute": 25, "second": 51}
